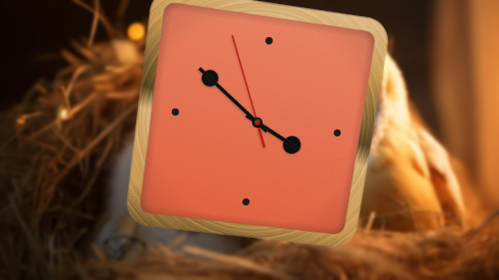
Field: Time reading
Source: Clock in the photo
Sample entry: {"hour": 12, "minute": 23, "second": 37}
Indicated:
{"hour": 3, "minute": 50, "second": 56}
